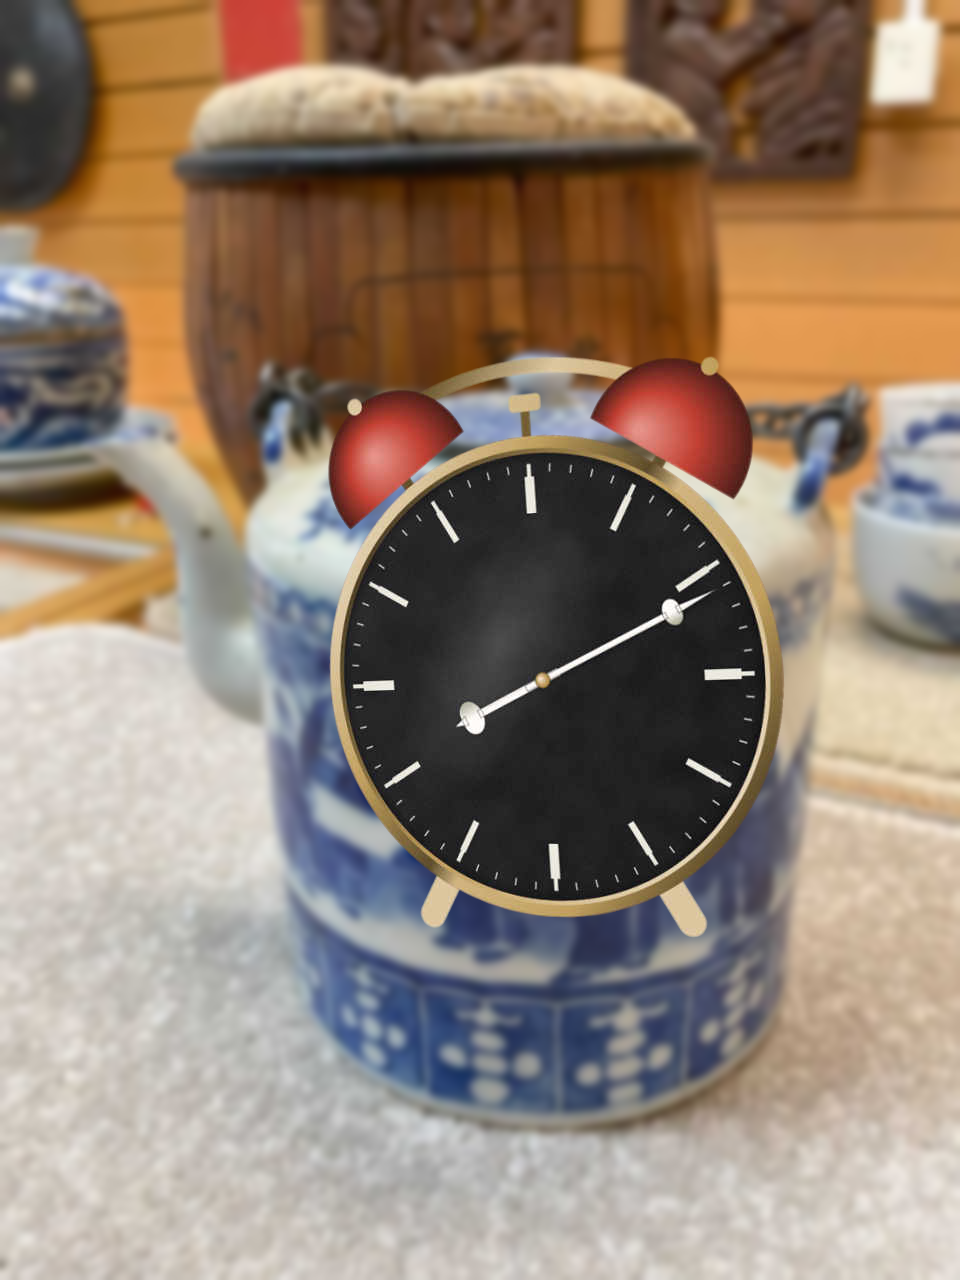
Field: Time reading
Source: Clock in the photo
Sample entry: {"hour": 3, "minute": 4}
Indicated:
{"hour": 8, "minute": 11}
